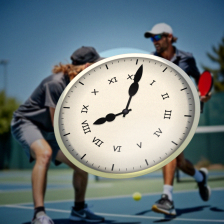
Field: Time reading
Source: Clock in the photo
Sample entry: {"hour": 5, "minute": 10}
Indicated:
{"hour": 8, "minute": 1}
